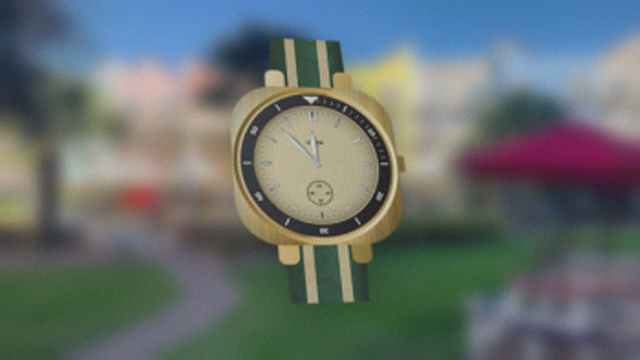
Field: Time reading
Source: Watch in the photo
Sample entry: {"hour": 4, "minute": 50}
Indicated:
{"hour": 11, "minute": 53}
